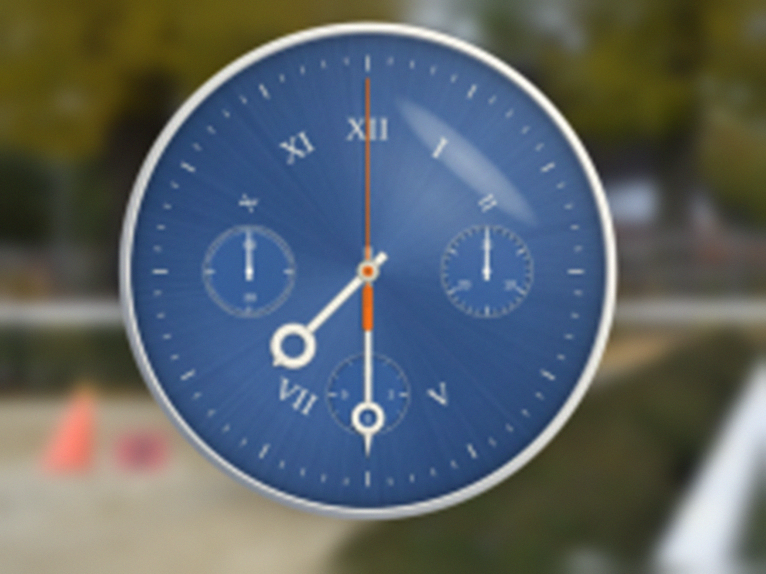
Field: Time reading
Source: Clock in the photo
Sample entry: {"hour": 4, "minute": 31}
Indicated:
{"hour": 7, "minute": 30}
